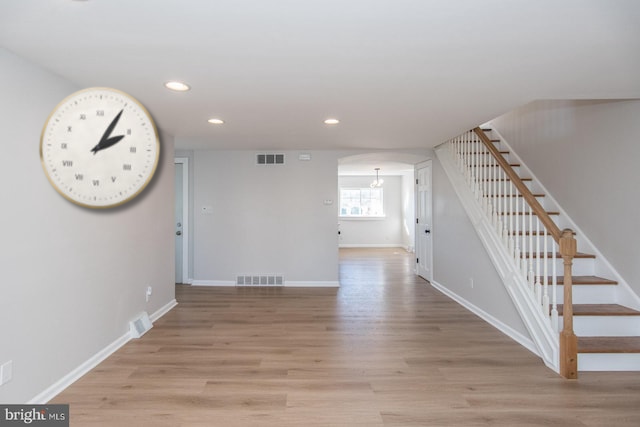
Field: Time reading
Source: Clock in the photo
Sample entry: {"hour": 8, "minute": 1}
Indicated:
{"hour": 2, "minute": 5}
